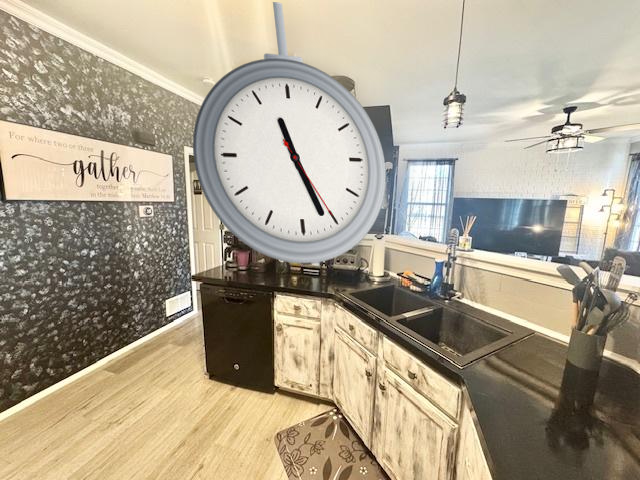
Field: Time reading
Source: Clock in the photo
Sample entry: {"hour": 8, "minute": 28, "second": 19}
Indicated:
{"hour": 11, "minute": 26, "second": 25}
